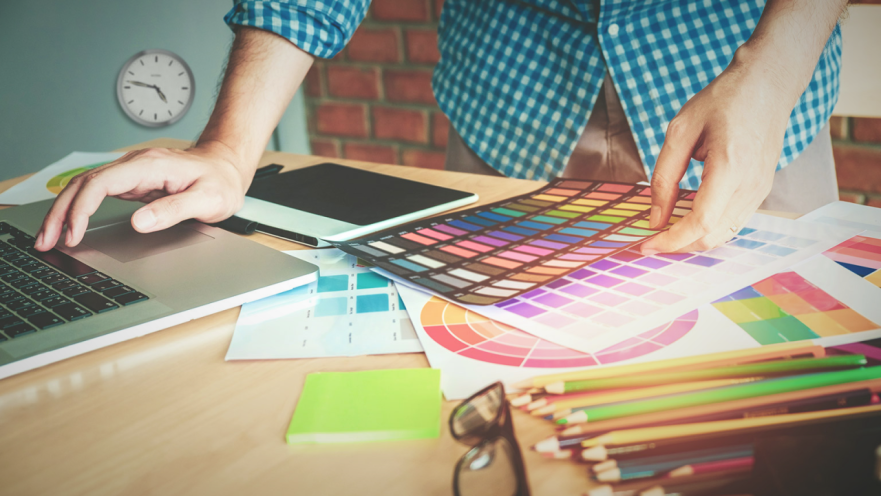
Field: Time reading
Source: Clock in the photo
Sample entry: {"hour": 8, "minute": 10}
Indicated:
{"hour": 4, "minute": 47}
